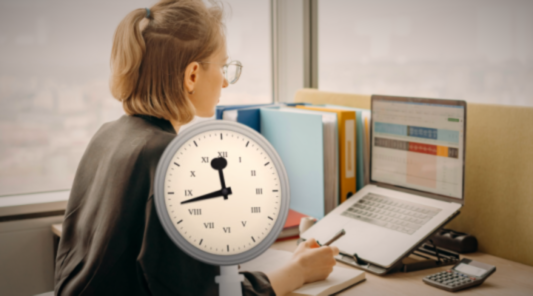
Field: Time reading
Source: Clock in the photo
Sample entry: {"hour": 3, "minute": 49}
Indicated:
{"hour": 11, "minute": 43}
